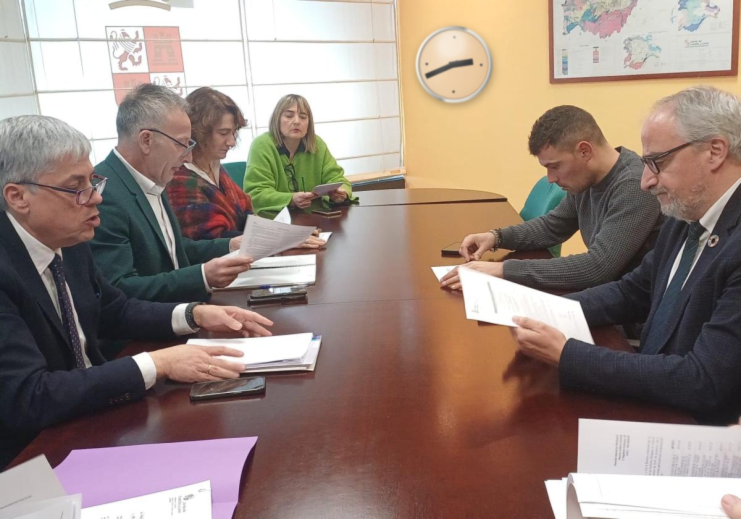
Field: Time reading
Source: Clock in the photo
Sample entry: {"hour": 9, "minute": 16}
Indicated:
{"hour": 2, "minute": 41}
